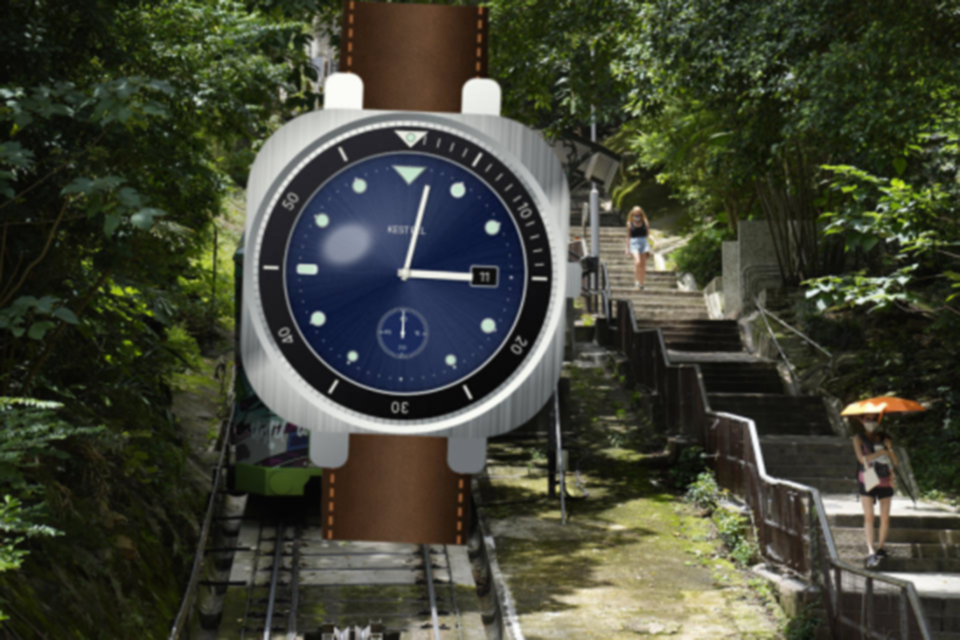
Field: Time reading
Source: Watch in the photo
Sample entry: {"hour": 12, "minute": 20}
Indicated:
{"hour": 3, "minute": 2}
